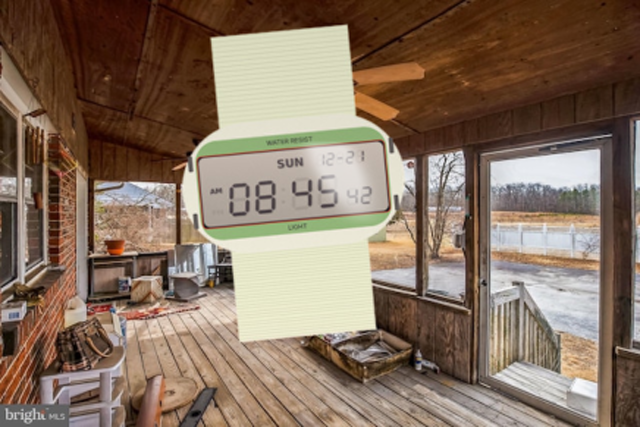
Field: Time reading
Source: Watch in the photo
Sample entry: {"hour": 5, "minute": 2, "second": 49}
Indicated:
{"hour": 8, "minute": 45, "second": 42}
